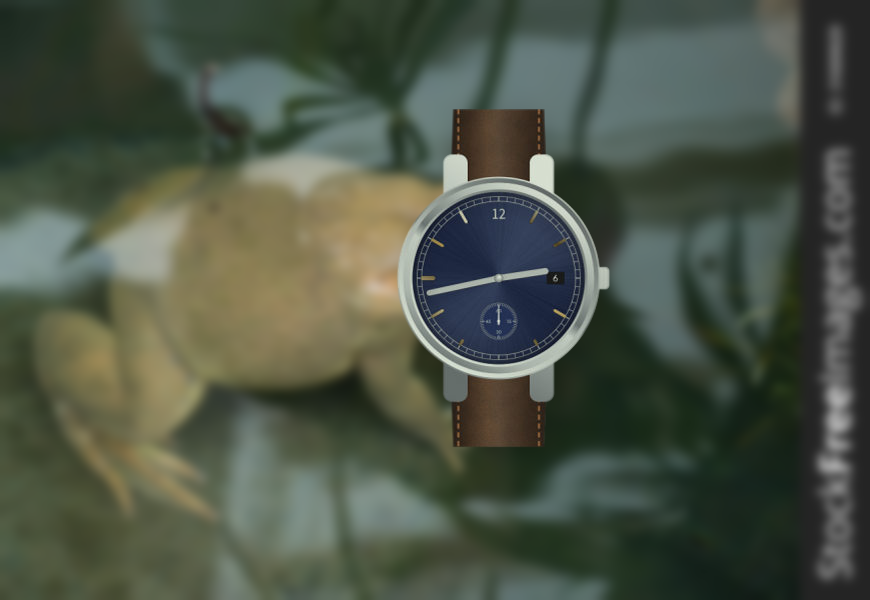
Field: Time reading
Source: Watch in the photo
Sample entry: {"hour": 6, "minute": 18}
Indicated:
{"hour": 2, "minute": 43}
